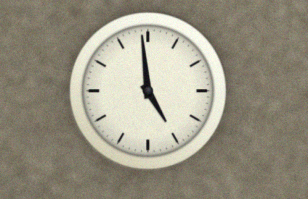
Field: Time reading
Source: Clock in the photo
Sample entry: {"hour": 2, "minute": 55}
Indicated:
{"hour": 4, "minute": 59}
